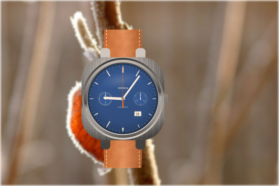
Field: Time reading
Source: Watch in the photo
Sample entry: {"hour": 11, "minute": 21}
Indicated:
{"hour": 9, "minute": 6}
